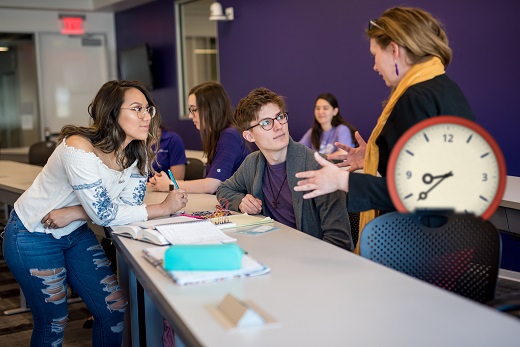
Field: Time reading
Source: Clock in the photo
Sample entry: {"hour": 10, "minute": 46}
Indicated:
{"hour": 8, "minute": 38}
